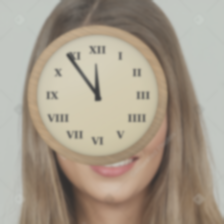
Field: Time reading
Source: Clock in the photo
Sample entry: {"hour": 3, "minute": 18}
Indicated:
{"hour": 11, "minute": 54}
